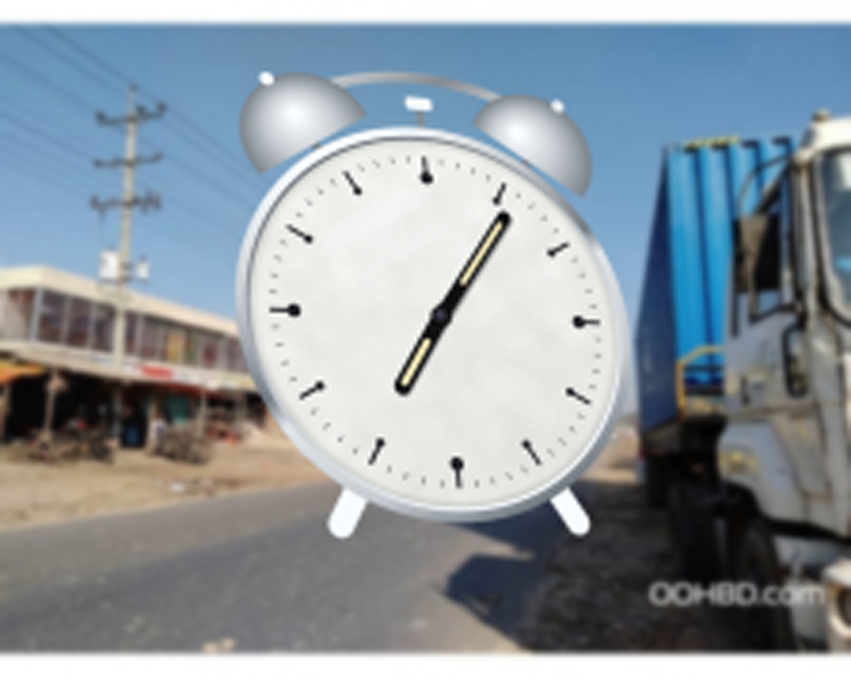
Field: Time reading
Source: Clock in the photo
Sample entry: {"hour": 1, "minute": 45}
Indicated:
{"hour": 7, "minute": 6}
